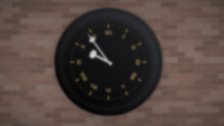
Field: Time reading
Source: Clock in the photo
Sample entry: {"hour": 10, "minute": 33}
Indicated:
{"hour": 9, "minute": 54}
